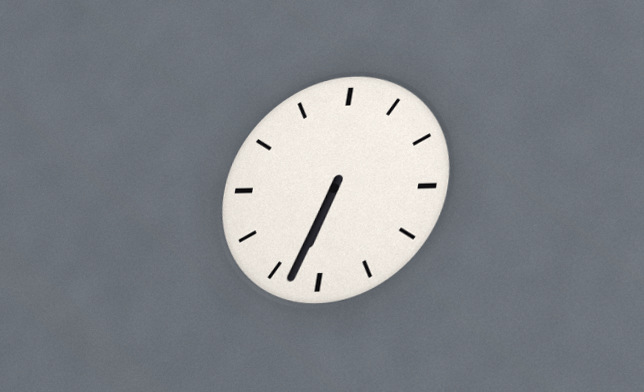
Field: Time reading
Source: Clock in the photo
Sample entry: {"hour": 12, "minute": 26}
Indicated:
{"hour": 6, "minute": 33}
